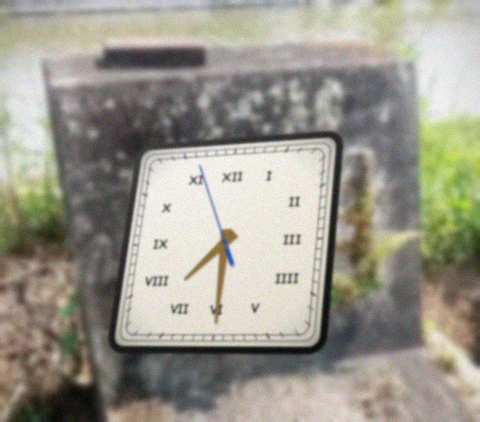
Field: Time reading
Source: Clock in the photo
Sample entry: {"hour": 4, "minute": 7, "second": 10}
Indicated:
{"hour": 7, "minute": 29, "second": 56}
